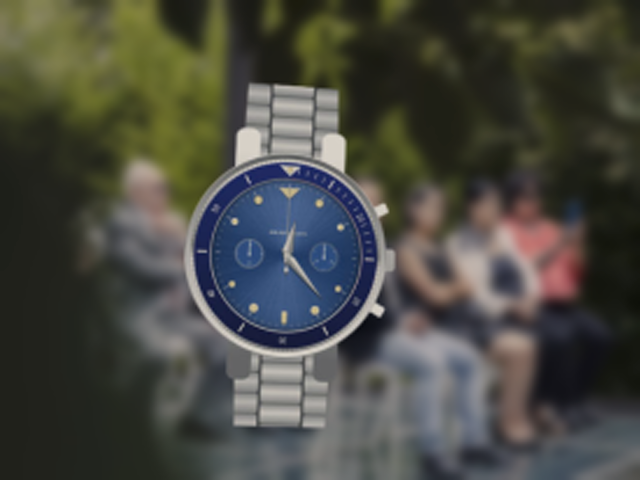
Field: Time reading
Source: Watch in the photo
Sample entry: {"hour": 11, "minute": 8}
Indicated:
{"hour": 12, "minute": 23}
